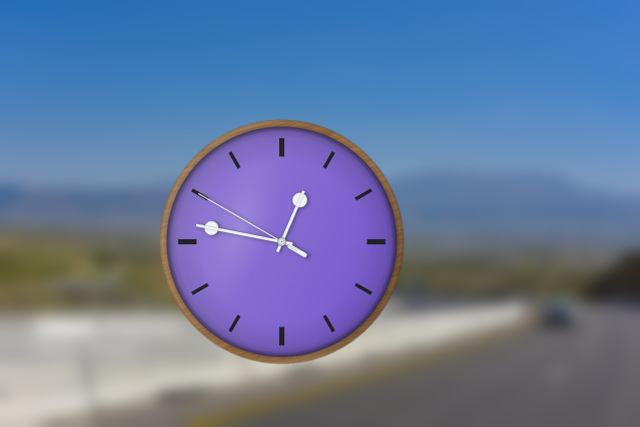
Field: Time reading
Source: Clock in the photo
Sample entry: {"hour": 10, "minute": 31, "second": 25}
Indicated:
{"hour": 12, "minute": 46, "second": 50}
